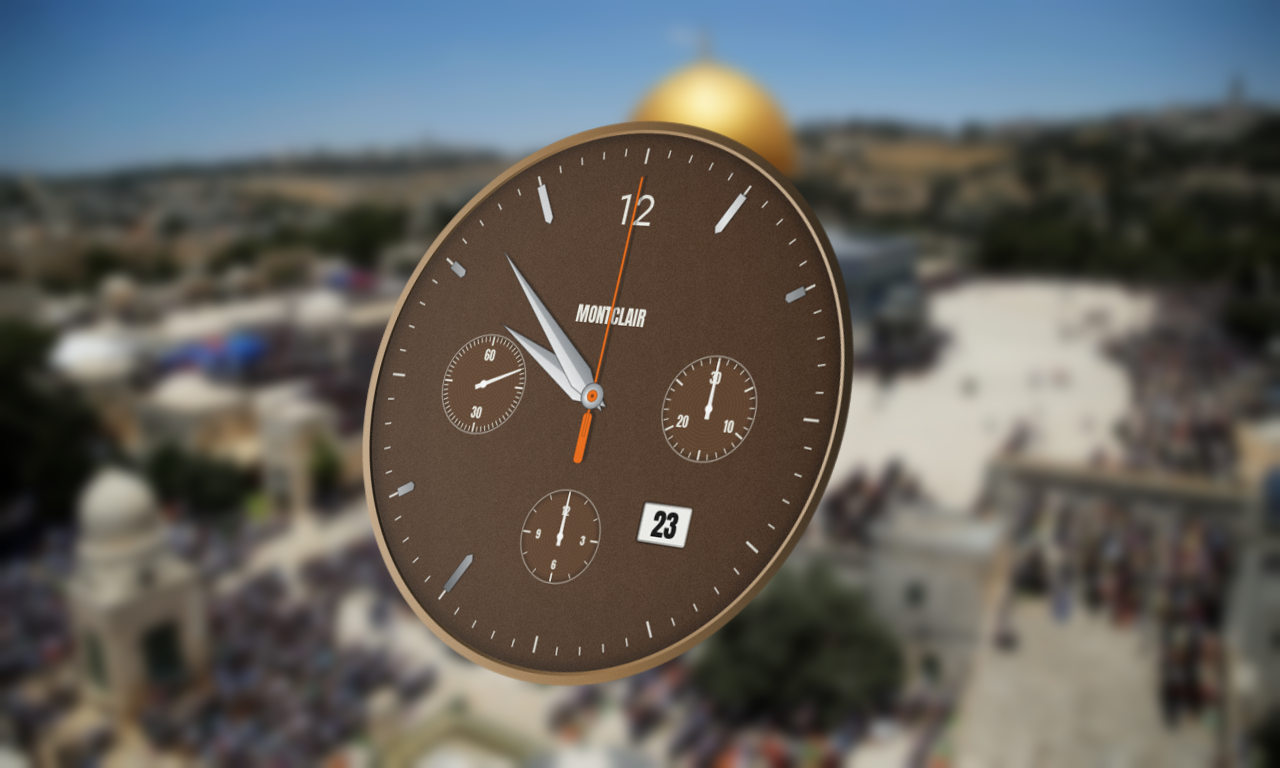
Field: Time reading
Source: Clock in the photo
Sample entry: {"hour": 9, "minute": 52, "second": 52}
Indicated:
{"hour": 9, "minute": 52, "second": 11}
